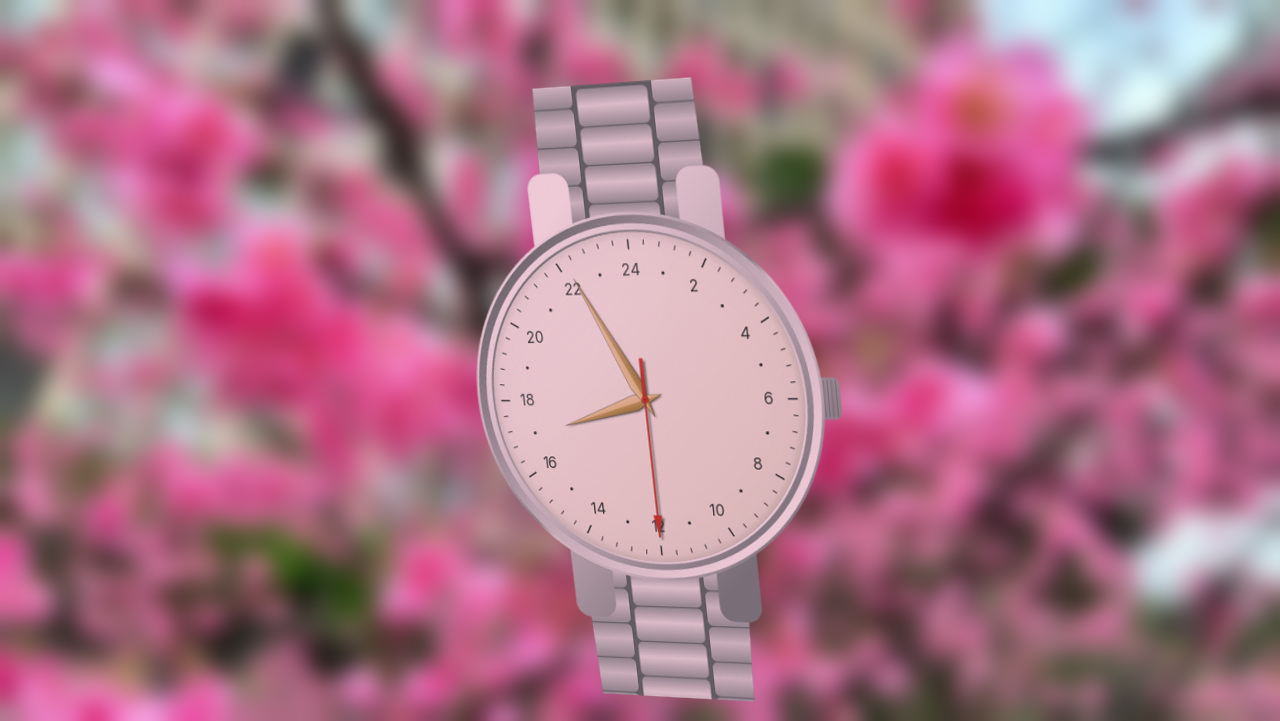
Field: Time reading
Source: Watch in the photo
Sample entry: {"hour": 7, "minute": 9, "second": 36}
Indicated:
{"hour": 16, "minute": 55, "second": 30}
